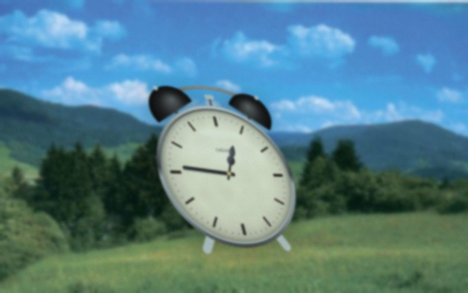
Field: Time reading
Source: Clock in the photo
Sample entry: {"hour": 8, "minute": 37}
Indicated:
{"hour": 12, "minute": 46}
